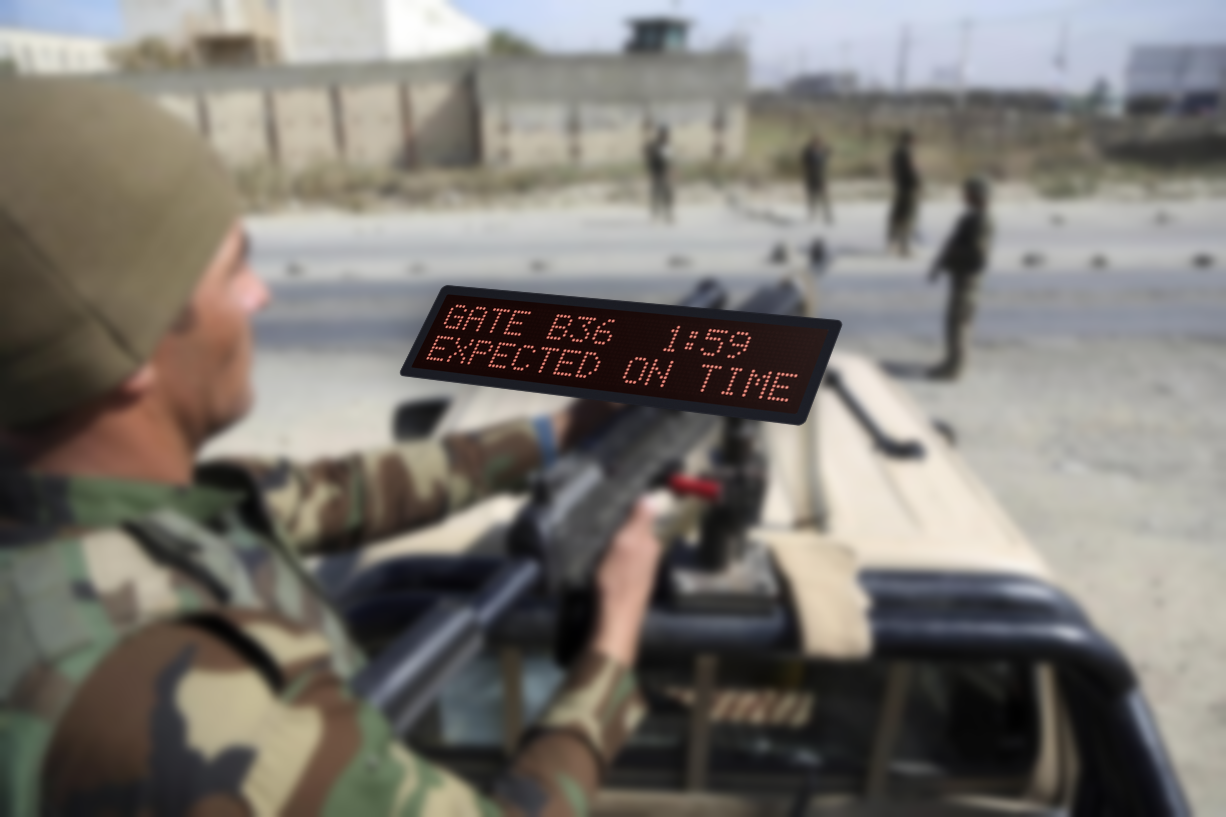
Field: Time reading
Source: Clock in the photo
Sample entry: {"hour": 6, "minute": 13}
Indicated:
{"hour": 1, "minute": 59}
